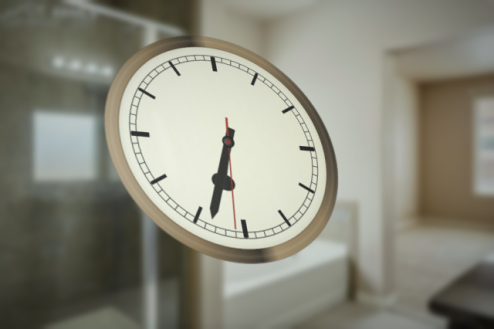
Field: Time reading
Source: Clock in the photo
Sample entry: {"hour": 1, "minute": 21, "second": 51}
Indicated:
{"hour": 6, "minute": 33, "second": 31}
